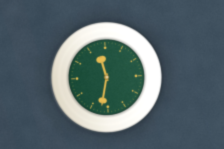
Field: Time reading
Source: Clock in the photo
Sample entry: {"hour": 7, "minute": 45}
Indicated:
{"hour": 11, "minute": 32}
